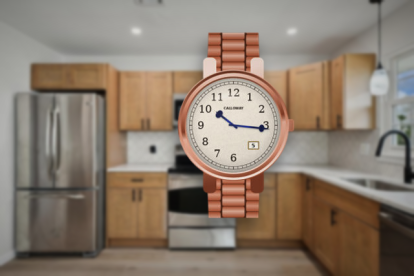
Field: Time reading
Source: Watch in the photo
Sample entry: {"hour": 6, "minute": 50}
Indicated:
{"hour": 10, "minute": 16}
